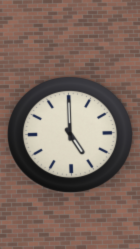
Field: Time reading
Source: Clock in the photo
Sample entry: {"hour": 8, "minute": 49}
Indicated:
{"hour": 5, "minute": 0}
